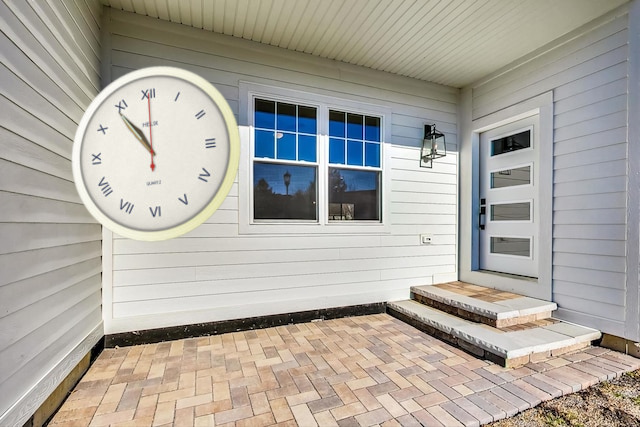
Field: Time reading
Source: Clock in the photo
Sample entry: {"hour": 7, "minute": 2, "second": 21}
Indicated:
{"hour": 10, "minute": 54, "second": 0}
